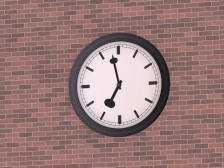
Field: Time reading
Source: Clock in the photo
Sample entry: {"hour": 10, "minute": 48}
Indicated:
{"hour": 6, "minute": 58}
